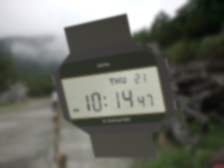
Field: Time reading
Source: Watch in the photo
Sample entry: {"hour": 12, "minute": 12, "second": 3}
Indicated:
{"hour": 10, "minute": 14, "second": 47}
